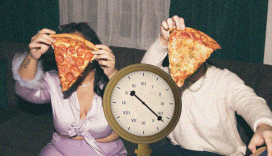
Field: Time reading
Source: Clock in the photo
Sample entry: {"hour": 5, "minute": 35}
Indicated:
{"hour": 10, "minute": 22}
